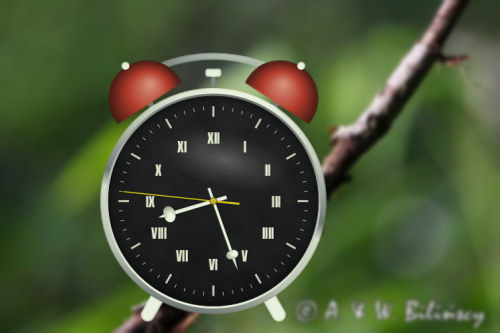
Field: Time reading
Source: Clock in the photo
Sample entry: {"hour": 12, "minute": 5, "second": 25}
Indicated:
{"hour": 8, "minute": 26, "second": 46}
